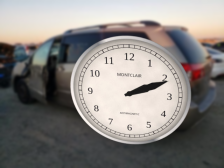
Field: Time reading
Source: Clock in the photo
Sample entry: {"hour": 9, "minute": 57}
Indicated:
{"hour": 2, "minute": 11}
